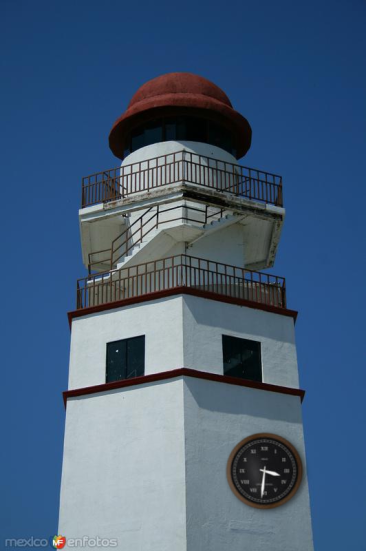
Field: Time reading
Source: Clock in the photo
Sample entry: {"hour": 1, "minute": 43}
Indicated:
{"hour": 3, "minute": 31}
